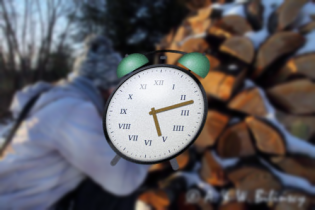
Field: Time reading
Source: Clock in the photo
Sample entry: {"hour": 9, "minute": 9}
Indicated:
{"hour": 5, "minute": 12}
